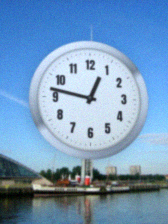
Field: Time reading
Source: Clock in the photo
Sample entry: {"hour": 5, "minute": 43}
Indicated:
{"hour": 12, "minute": 47}
